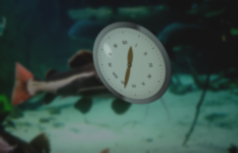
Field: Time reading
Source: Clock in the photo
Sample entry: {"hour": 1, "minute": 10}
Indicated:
{"hour": 12, "minute": 34}
